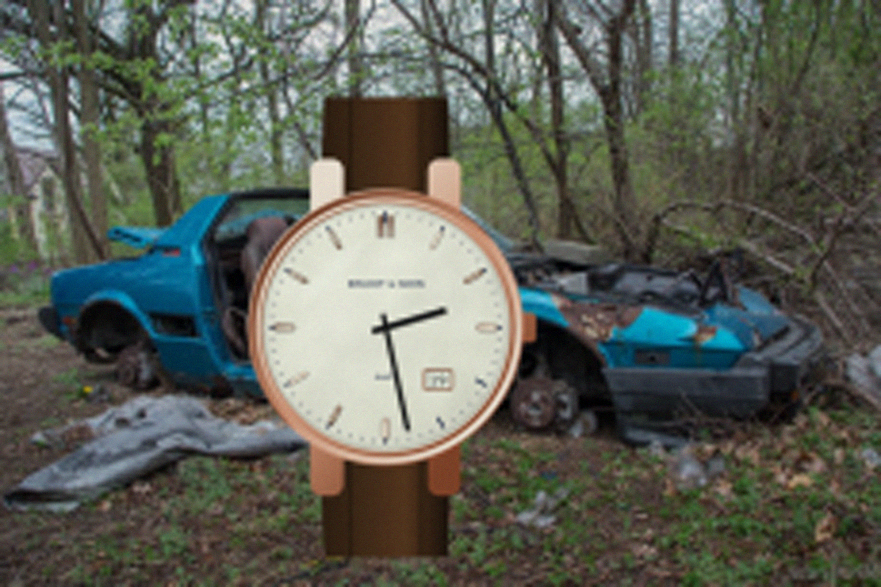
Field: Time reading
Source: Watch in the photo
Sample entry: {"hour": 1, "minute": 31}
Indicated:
{"hour": 2, "minute": 28}
